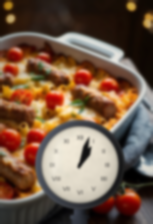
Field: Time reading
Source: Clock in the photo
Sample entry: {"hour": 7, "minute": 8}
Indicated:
{"hour": 1, "minute": 3}
